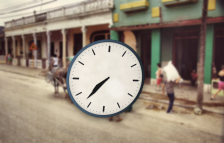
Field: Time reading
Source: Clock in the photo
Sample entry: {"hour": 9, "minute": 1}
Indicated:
{"hour": 7, "minute": 37}
